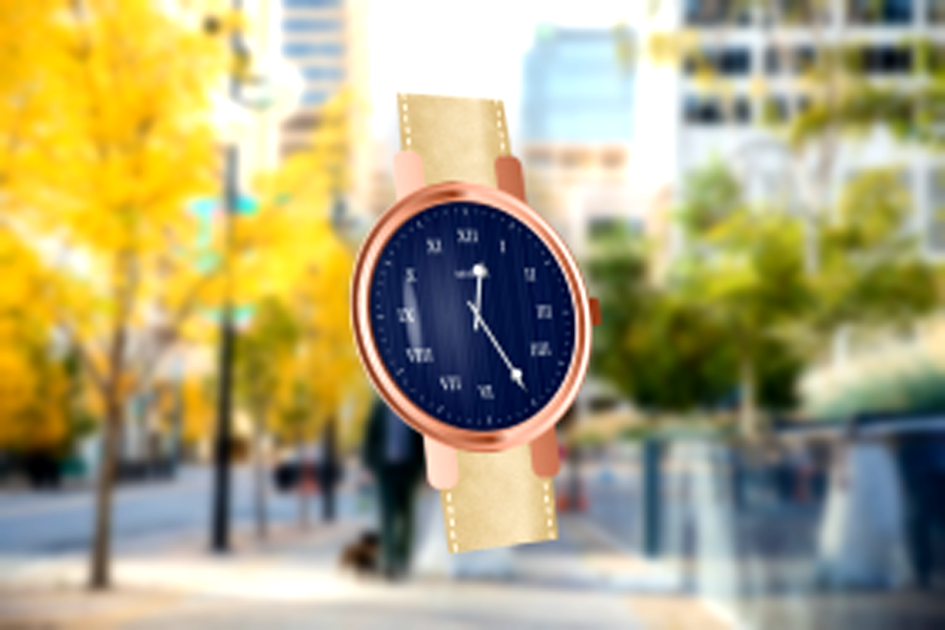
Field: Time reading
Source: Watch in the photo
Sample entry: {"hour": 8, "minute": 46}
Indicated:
{"hour": 12, "minute": 25}
